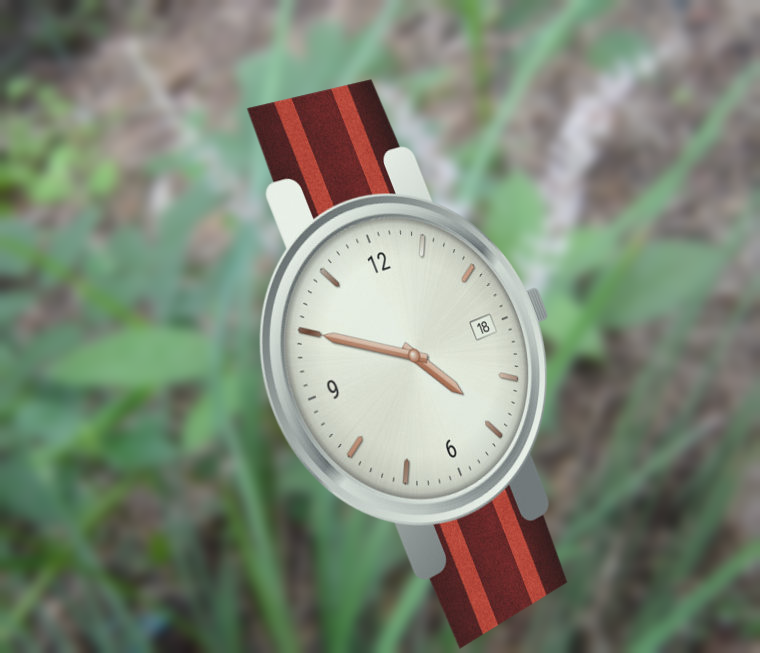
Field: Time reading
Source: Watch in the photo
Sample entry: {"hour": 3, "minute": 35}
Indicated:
{"hour": 4, "minute": 50}
